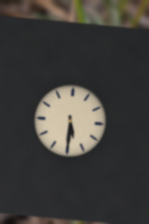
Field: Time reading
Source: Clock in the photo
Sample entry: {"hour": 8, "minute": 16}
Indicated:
{"hour": 5, "minute": 30}
